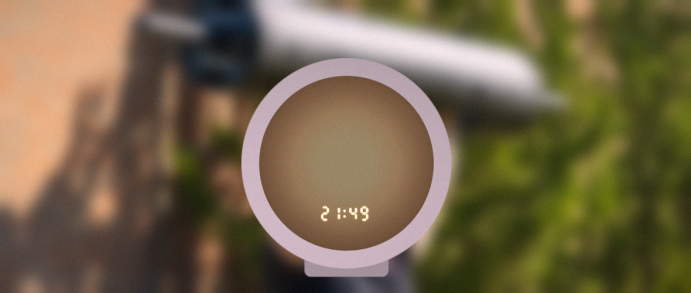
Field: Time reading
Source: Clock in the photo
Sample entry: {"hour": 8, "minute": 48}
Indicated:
{"hour": 21, "minute": 49}
